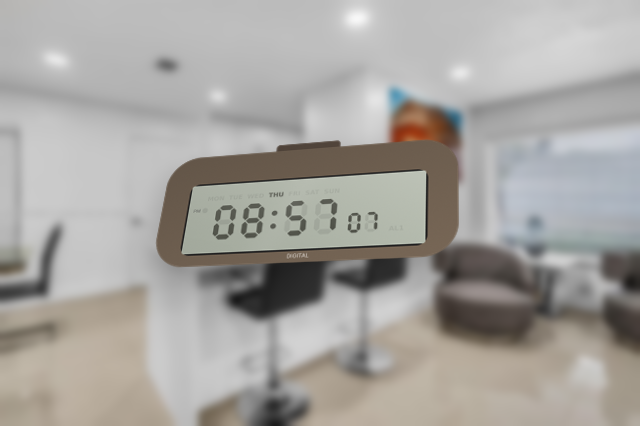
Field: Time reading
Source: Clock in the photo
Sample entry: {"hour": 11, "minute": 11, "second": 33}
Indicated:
{"hour": 8, "minute": 57, "second": 7}
